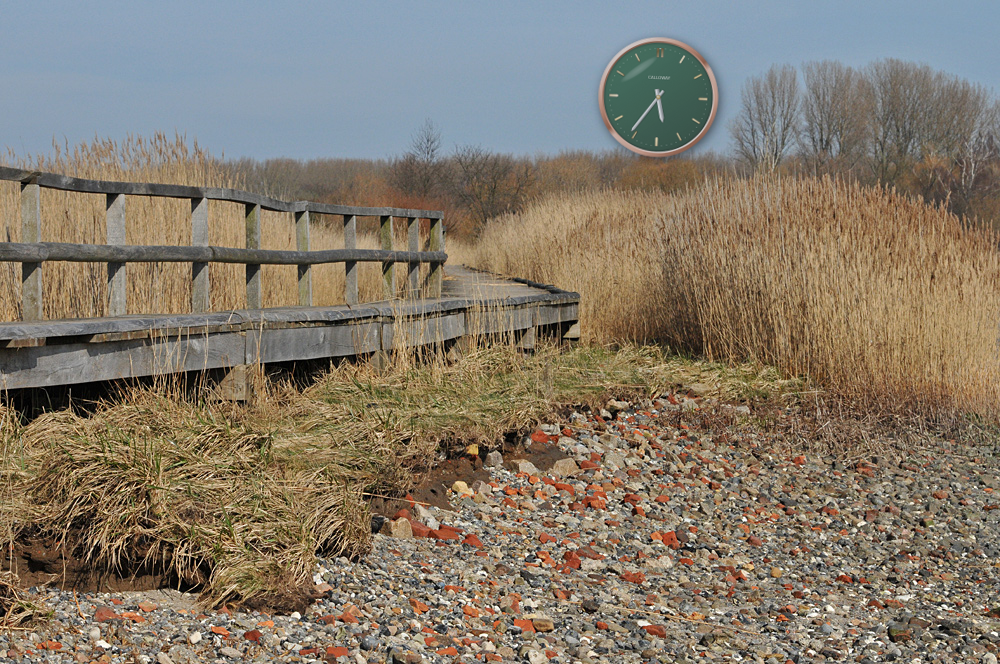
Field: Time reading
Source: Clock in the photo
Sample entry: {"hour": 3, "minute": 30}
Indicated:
{"hour": 5, "minute": 36}
